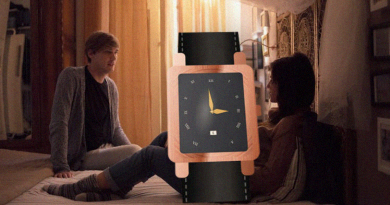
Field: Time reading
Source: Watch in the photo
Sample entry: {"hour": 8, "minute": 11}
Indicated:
{"hour": 2, "minute": 59}
